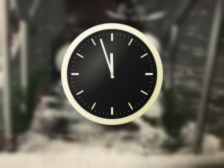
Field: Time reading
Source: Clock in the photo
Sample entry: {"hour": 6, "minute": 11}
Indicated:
{"hour": 11, "minute": 57}
